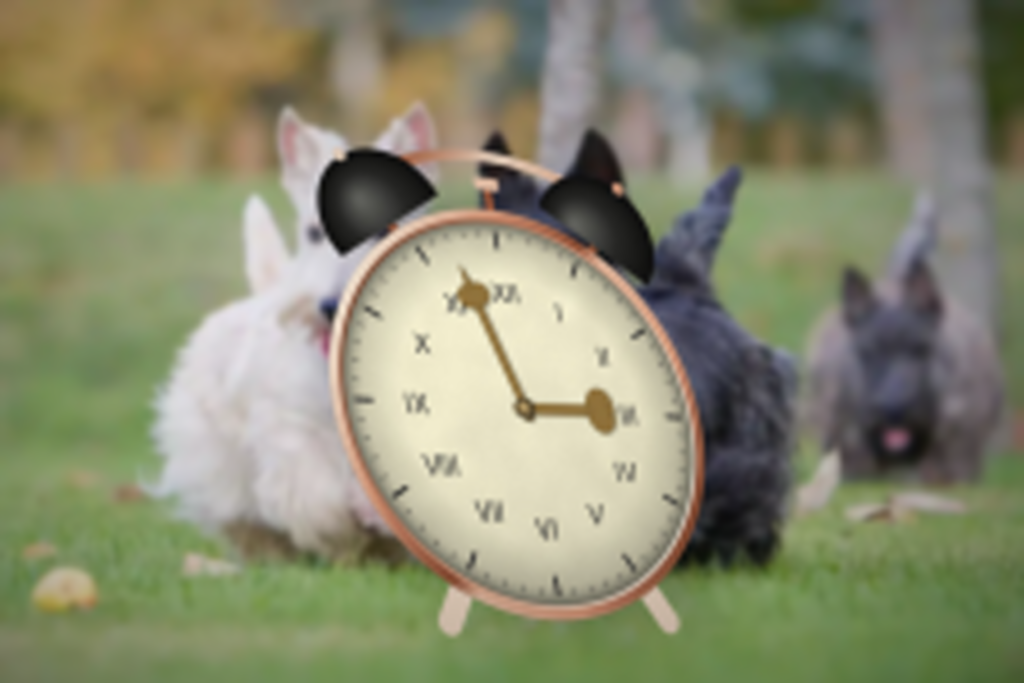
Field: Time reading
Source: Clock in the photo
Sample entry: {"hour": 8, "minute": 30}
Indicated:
{"hour": 2, "minute": 57}
